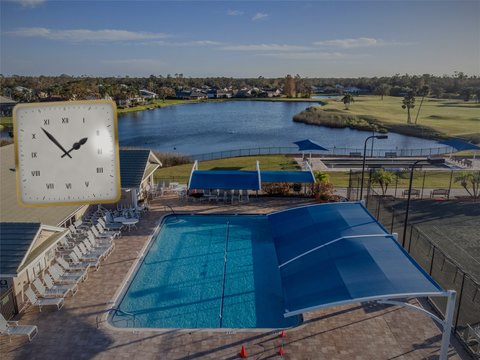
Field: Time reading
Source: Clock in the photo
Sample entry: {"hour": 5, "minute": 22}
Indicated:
{"hour": 1, "minute": 53}
